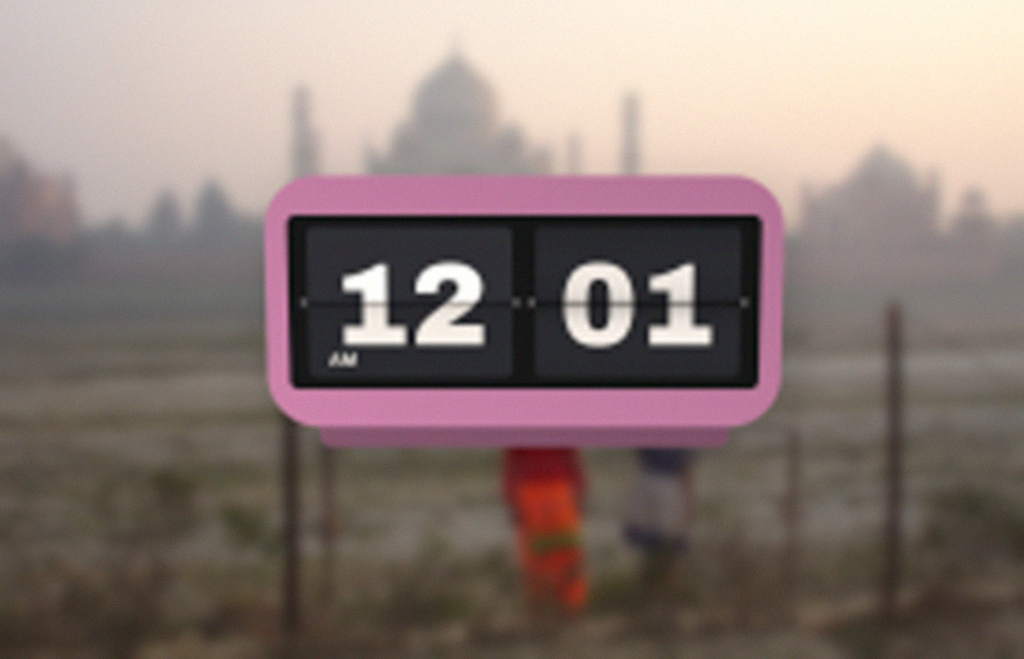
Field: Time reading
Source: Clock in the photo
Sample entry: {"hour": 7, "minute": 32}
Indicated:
{"hour": 12, "minute": 1}
